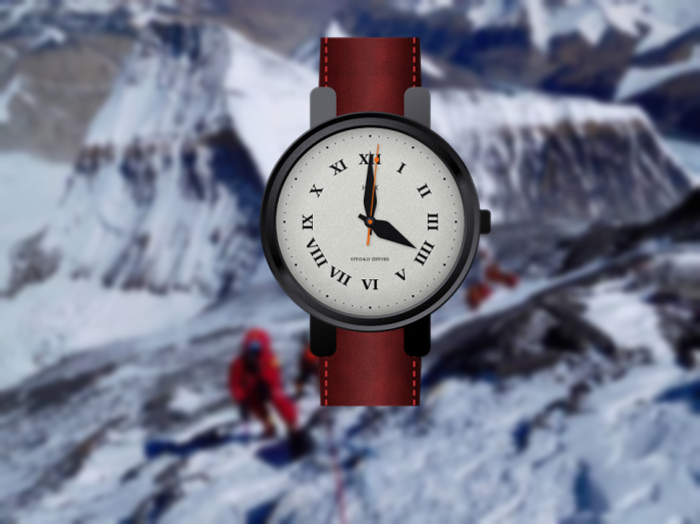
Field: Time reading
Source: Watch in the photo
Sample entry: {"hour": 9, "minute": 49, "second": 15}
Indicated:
{"hour": 4, "minute": 0, "second": 1}
